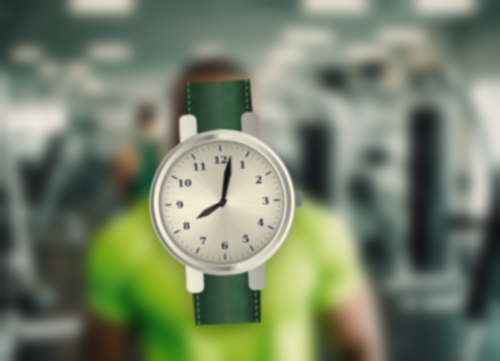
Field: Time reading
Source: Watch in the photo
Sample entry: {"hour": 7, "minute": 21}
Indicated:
{"hour": 8, "minute": 2}
